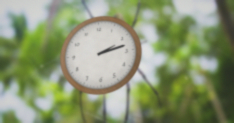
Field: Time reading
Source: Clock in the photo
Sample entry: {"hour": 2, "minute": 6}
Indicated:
{"hour": 2, "minute": 13}
